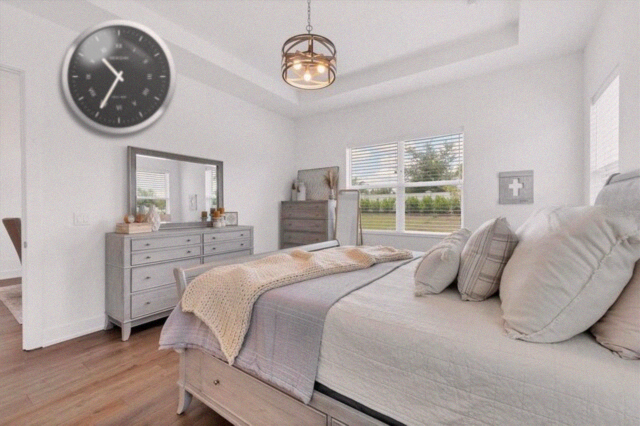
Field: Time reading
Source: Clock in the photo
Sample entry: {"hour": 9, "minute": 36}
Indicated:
{"hour": 10, "minute": 35}
